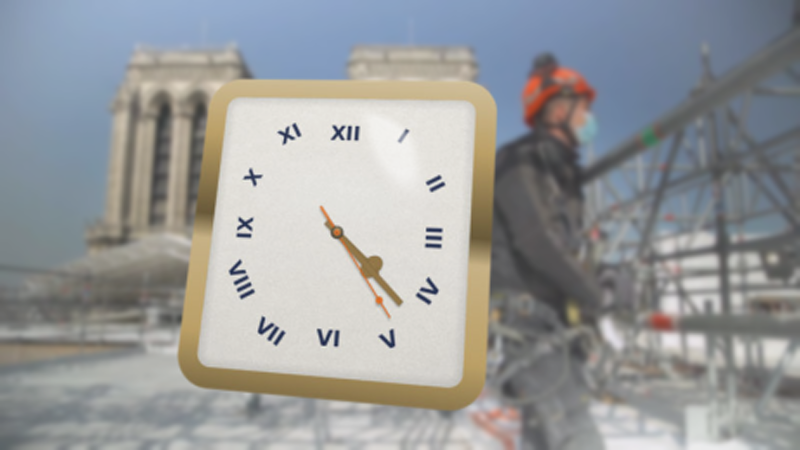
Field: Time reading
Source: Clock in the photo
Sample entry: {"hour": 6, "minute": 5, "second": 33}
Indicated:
{"hour": 4, "minute": 22, "second": 24}
